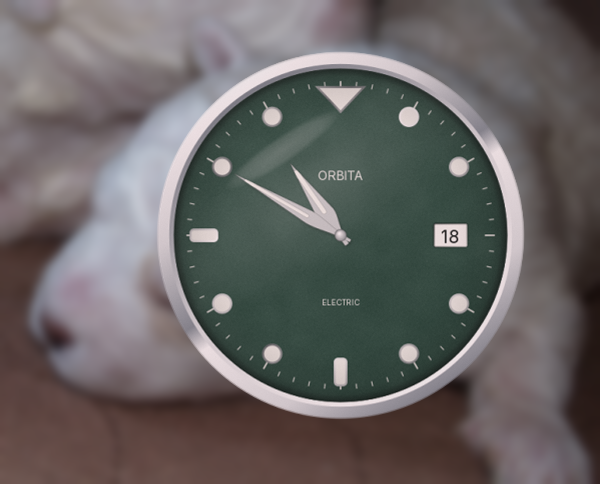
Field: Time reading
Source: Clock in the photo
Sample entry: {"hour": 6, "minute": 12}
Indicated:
{"hour": 10, "minute": 50}
